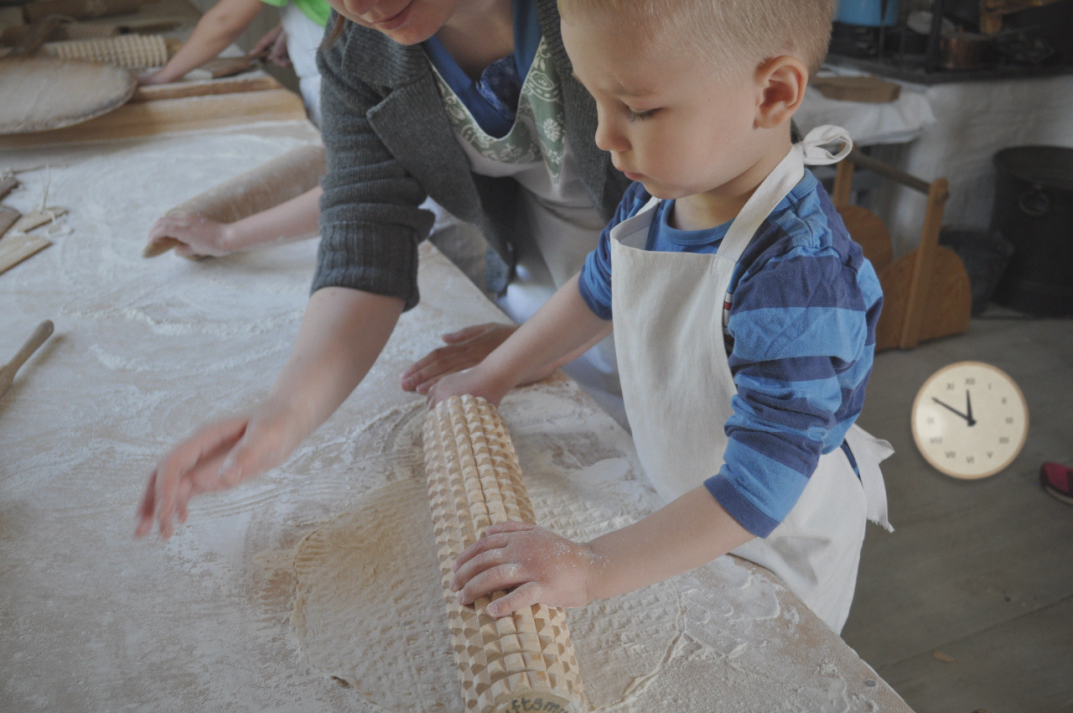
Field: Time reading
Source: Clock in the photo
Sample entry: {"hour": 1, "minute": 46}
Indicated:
{"hour": 11, "minute": 50}
